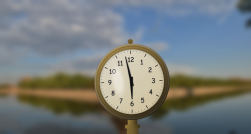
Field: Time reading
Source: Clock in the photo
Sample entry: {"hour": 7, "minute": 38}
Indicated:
{"hour": 5, "minute": 58}
